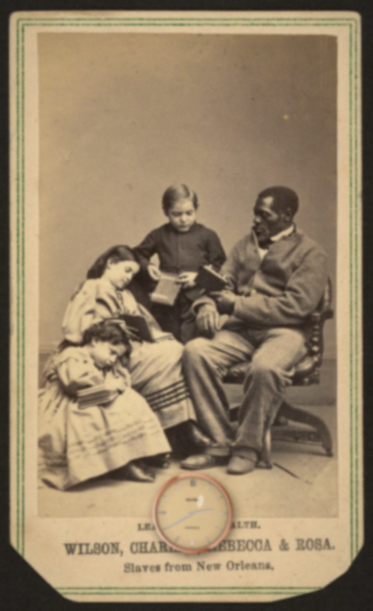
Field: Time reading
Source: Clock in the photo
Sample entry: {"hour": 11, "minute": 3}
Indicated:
{"hour": 2, "minute": 40}
